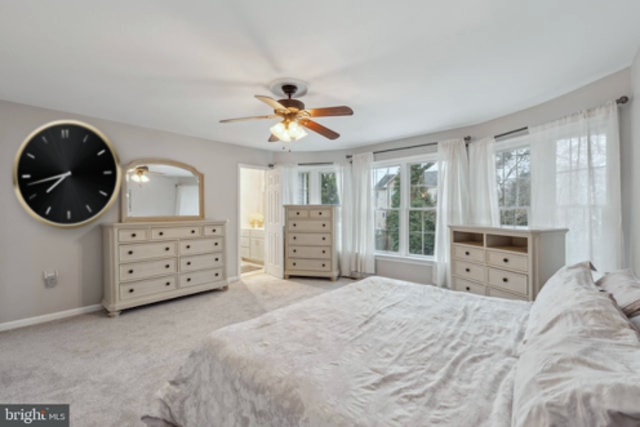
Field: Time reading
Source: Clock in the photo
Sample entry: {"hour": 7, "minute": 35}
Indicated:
{"hour": 7, "minute": 43}
